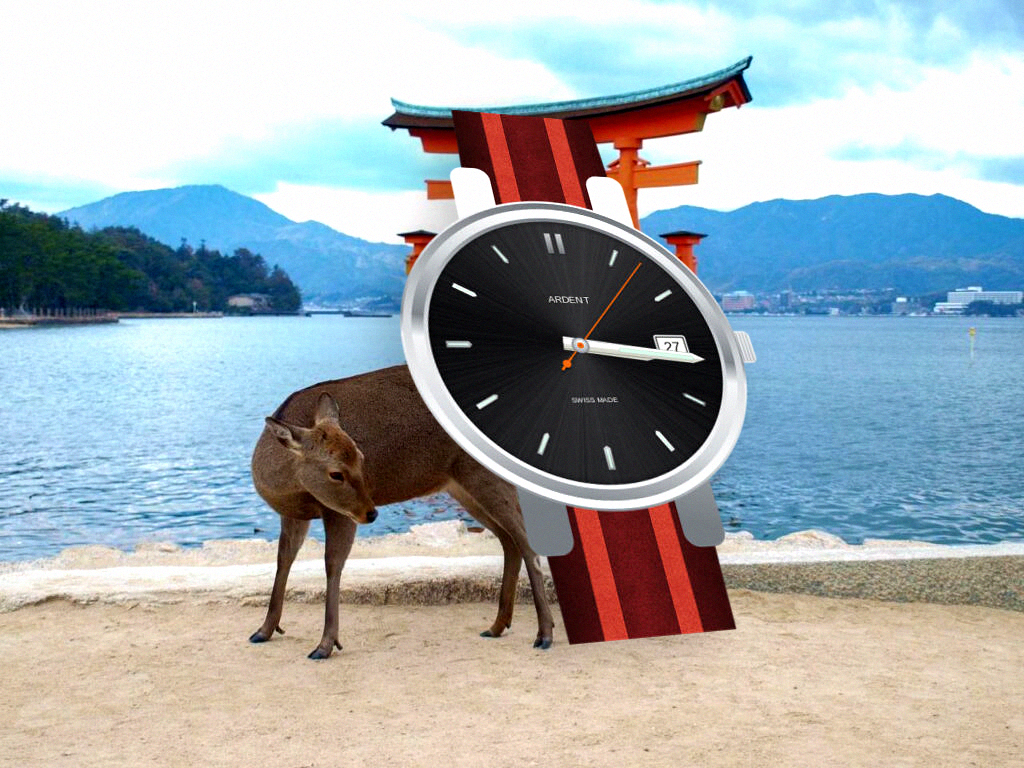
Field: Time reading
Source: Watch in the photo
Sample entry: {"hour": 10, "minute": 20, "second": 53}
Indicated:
{"hour": 3, "minute": 16, "second": 7}
